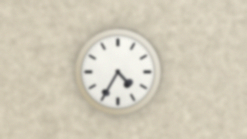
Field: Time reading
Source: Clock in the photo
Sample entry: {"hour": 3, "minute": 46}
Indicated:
{"hour": 4, "minute": 35}
